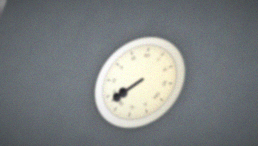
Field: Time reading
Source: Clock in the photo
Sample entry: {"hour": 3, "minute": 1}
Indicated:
{"hour": 7, "minute": 38}
